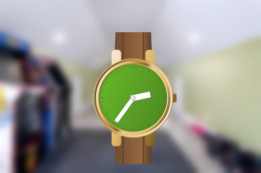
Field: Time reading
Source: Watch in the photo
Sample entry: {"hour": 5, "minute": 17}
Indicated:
{"hour": 2, "minute": 36}
